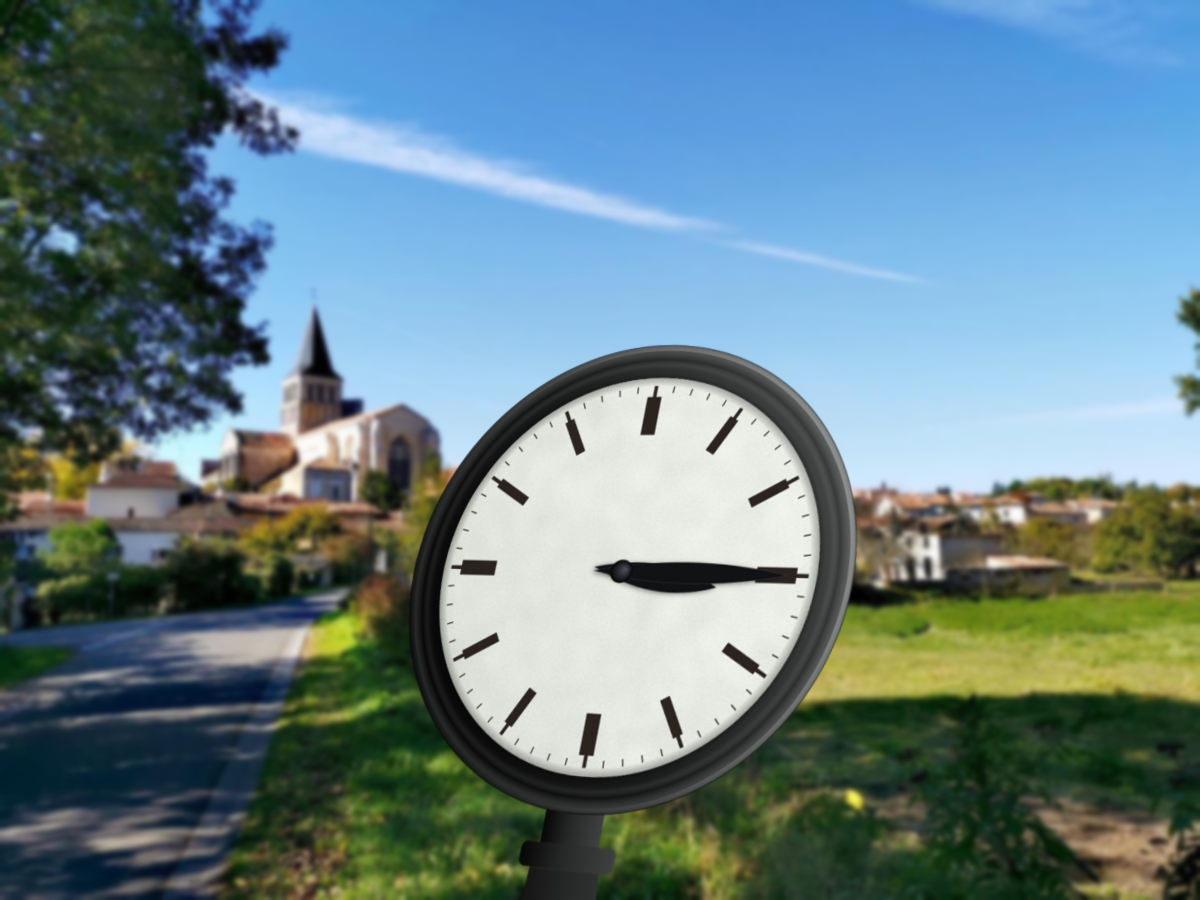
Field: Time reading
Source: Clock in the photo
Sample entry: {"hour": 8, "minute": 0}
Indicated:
{"hour": 3, "minute": 15}
